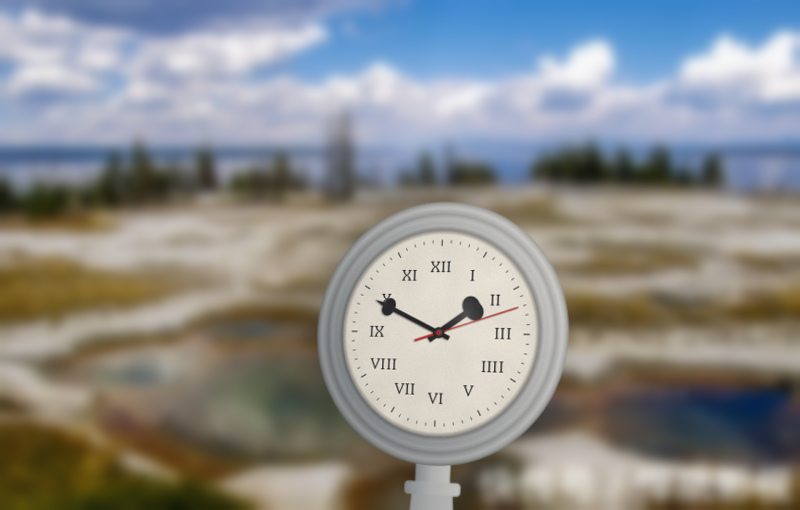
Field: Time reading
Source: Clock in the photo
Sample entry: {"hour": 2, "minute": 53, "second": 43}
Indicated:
{"hour": 1, "minute": 49, "second": 12}
